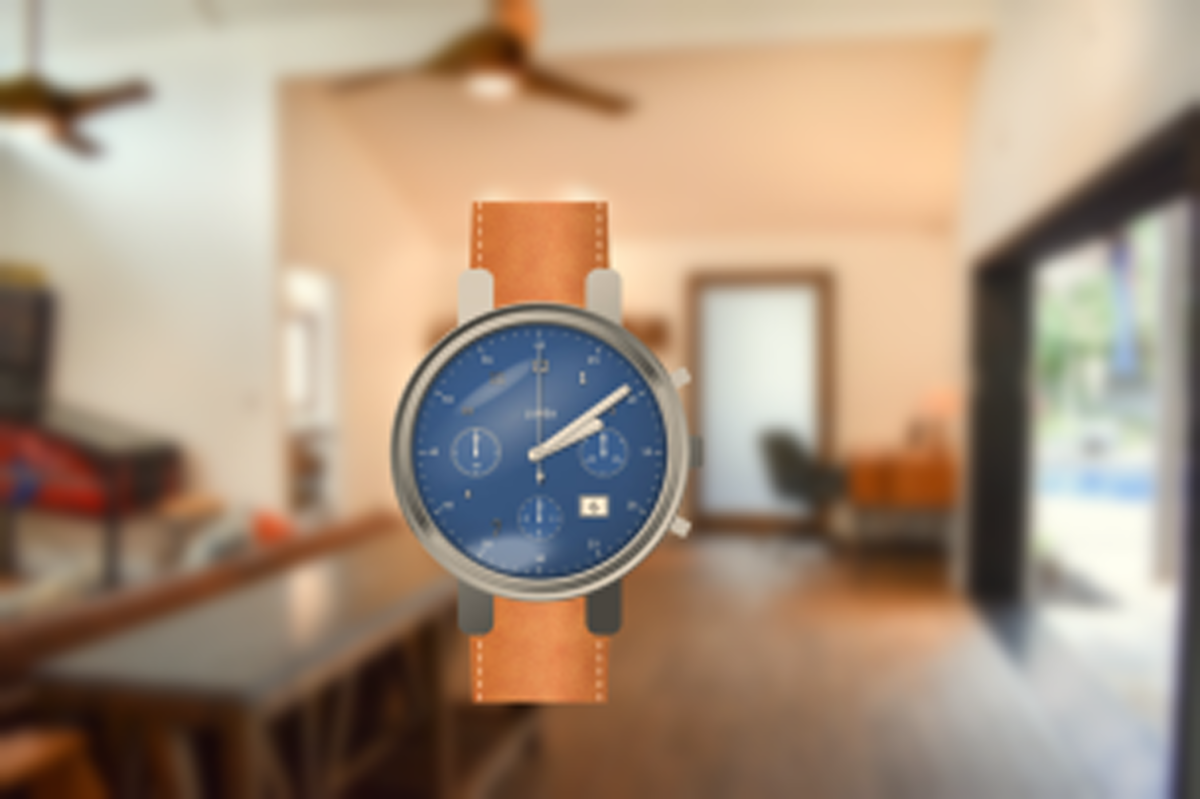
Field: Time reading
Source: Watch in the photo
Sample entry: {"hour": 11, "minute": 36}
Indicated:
{"hour": 2, "minute": 9}
